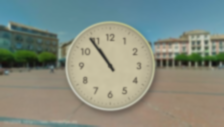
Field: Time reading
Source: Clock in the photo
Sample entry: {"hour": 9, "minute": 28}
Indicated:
{"hour": 10, "minute": 54}
